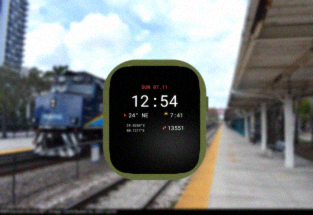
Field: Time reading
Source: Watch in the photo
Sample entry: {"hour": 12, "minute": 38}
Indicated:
{"hour": 12, "minute": 54}
